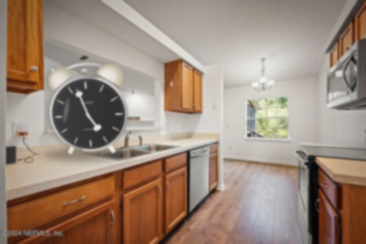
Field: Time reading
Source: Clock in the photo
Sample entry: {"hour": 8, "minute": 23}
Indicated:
{"hour": 4, "minute": 57}
